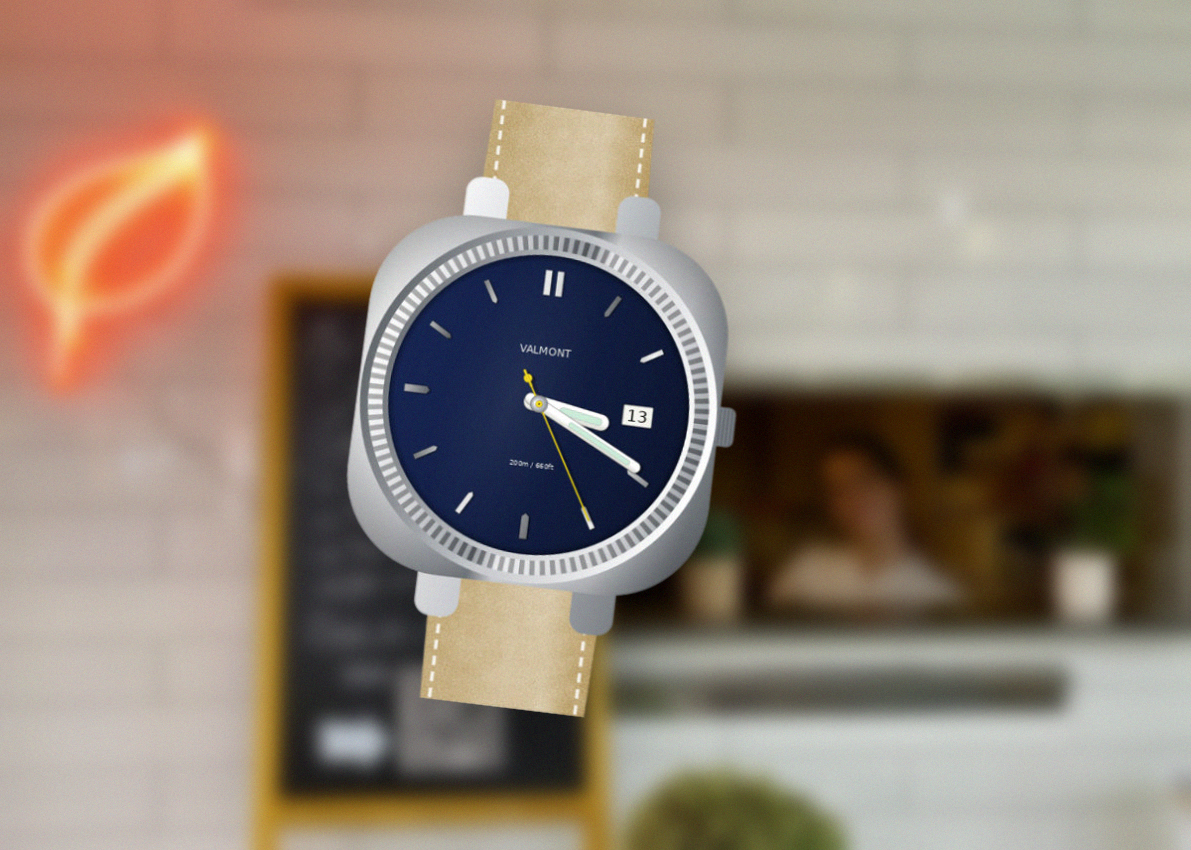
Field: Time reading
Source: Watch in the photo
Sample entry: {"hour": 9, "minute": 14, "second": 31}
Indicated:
{"hour": 3, "minute": 19, "second": 25}
